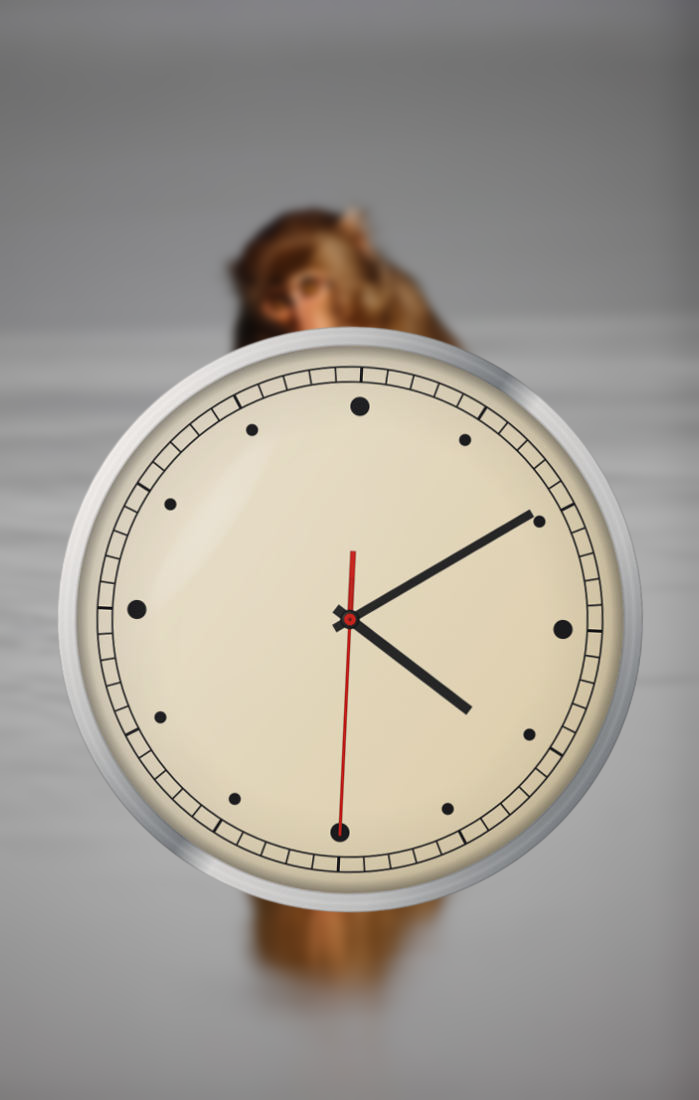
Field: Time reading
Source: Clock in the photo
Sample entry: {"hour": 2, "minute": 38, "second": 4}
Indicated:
{"hour": 4, "minute": 9, "second": 30}
